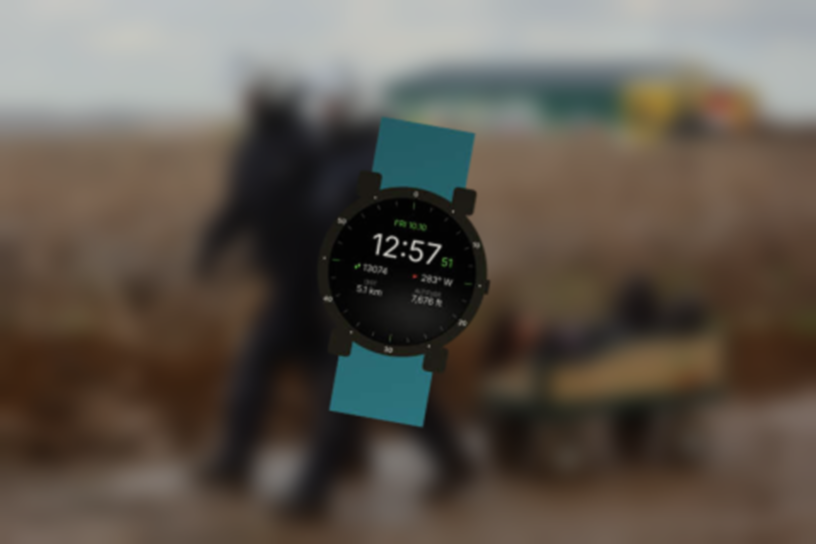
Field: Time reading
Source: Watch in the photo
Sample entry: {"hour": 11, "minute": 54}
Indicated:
{"hour": 12, "minute": 57}
